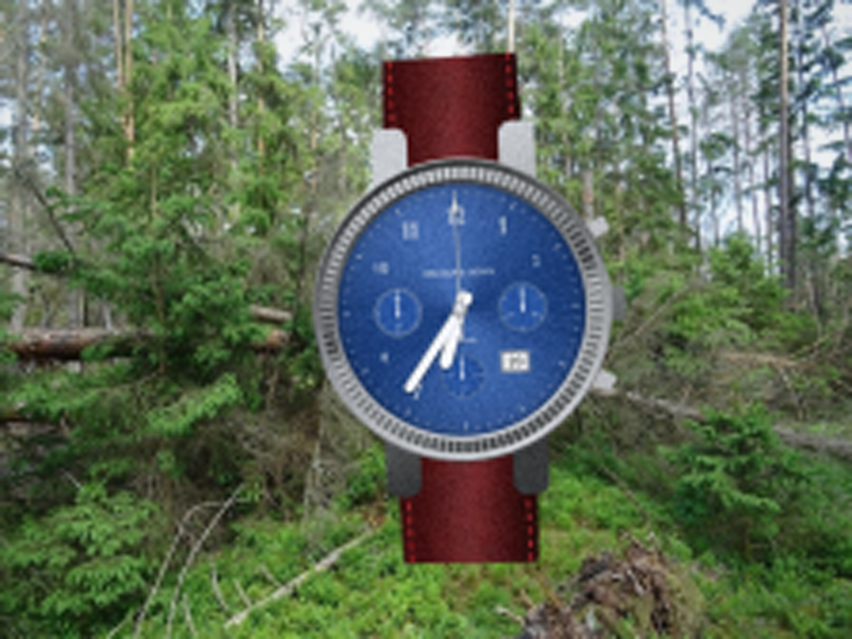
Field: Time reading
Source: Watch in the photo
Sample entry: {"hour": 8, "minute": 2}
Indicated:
{"hour": 6, "minute": 36}
